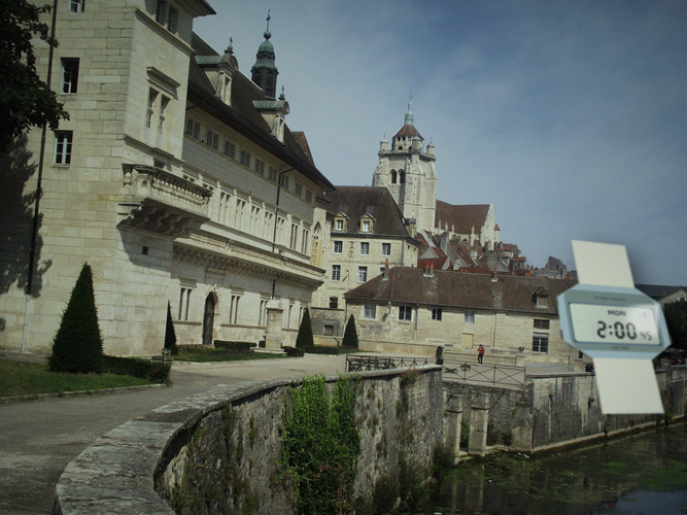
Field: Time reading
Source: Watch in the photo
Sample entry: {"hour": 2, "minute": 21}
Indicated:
{"hour": 2, "minute": 0}
